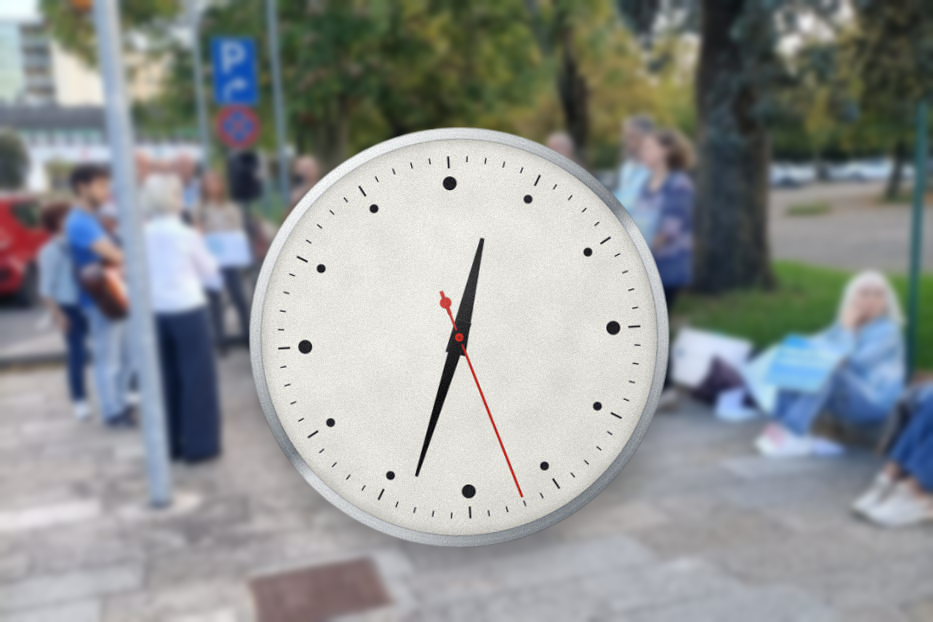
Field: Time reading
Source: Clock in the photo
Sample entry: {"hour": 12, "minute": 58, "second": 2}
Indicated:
{"hour": 12, "minute": 33, "second": 27}
